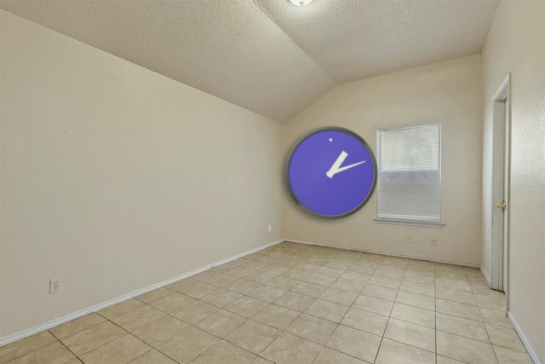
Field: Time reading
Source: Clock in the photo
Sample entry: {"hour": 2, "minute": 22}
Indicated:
{"hour": 1, "minute": 12}
